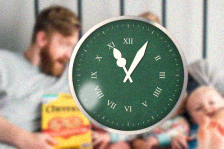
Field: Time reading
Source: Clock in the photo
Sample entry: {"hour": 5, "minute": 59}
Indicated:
{"hour": 11, "minute": 5}
